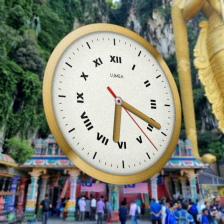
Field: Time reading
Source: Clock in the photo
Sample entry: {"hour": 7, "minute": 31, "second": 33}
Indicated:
{"hour": 6, "minute": 19, "second": 23}
